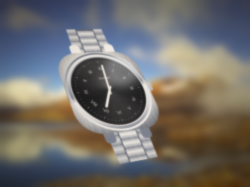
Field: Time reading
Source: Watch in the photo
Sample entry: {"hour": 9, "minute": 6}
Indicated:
{"hour": 7, "minute": 1}
